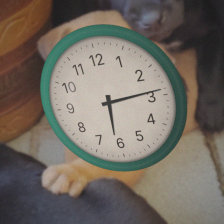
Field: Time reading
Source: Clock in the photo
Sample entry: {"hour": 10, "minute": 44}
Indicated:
{"hour": 6, "minute": 14}
